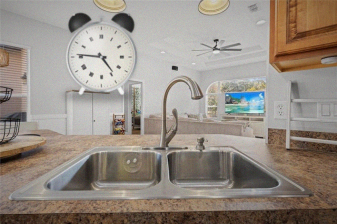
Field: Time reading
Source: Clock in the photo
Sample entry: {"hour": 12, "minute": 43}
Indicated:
{"hour": 4, "minute": 46}
